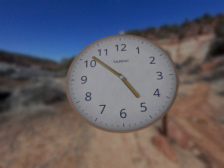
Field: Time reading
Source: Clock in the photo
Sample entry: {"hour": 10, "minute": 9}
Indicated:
{"hour": 4, "minute": 52}
